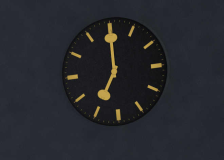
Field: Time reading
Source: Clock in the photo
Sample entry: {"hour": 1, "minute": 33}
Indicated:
{"hour": 7, "minute": 0}
